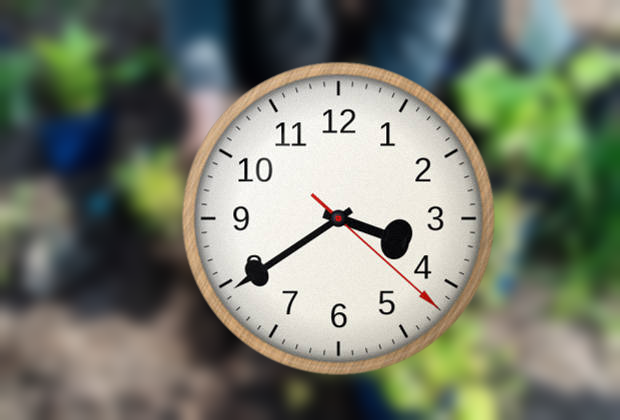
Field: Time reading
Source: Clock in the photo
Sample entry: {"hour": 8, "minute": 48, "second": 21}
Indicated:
{"hour": 3, "minute": 39, "second": 22}
